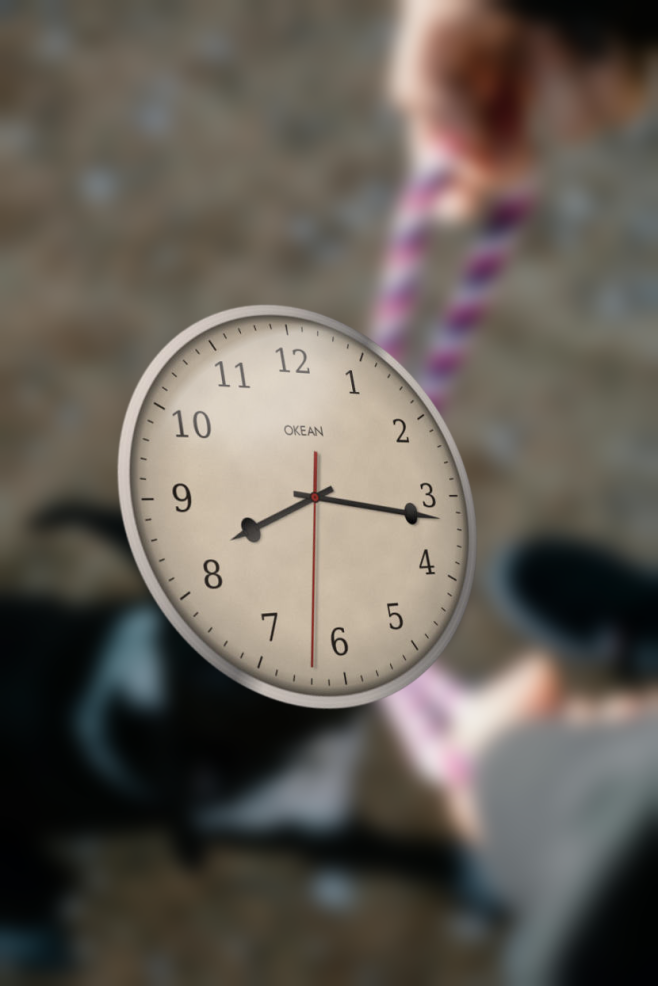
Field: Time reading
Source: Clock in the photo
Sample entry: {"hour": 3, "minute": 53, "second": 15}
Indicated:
{"hour": 8, "minute": 16, "second": 32}
